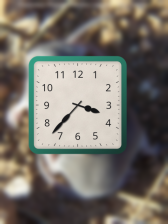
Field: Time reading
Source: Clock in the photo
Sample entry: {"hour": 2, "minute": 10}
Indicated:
{"hour": 3, "minute": 37}
